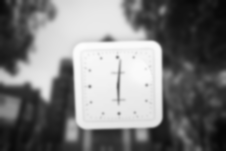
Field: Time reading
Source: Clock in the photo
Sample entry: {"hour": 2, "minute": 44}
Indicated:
{"hour": 6, "minute": 1}
